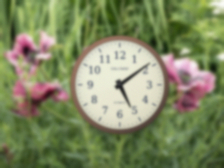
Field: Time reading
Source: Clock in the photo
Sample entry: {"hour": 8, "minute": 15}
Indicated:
{"hour": 5, "minute": 9}
